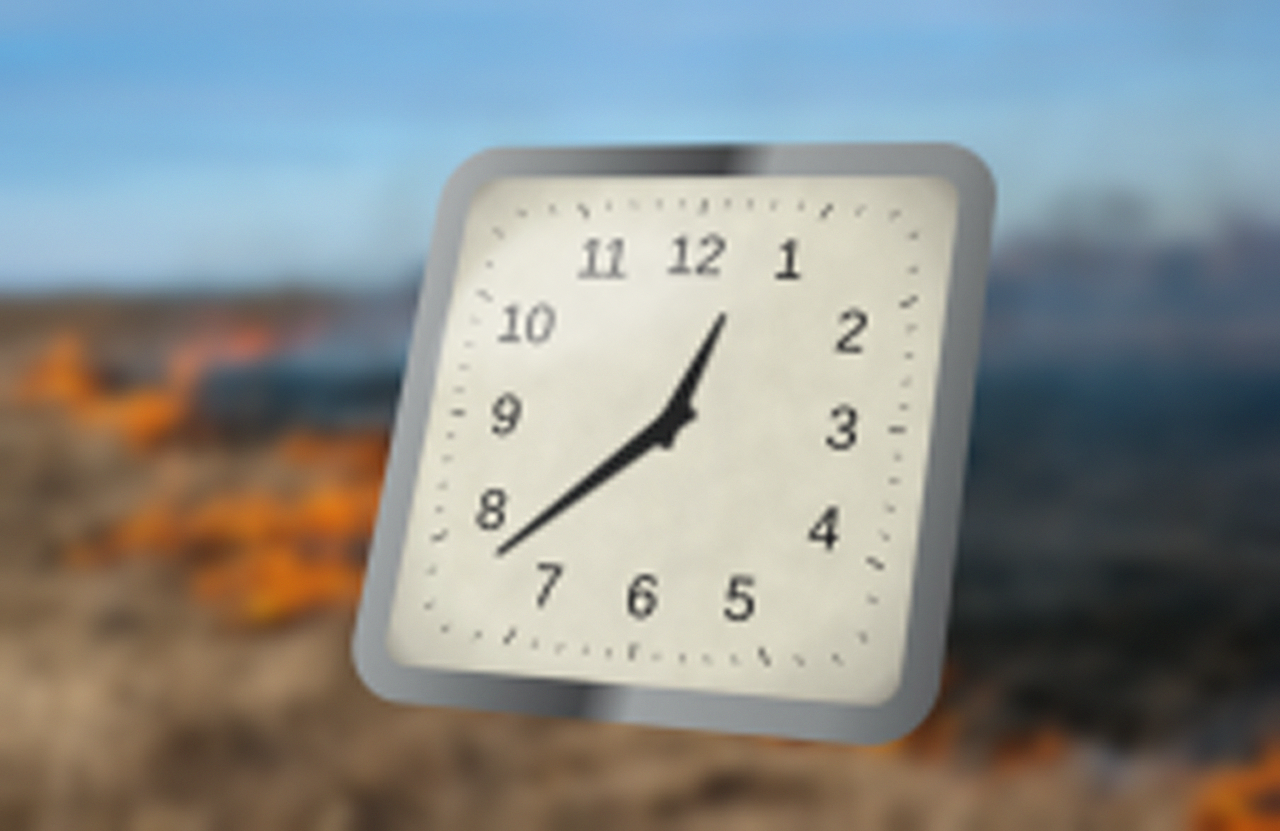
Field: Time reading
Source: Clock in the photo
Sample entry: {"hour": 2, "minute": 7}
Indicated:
{"hour": 12, "minute": 38}
